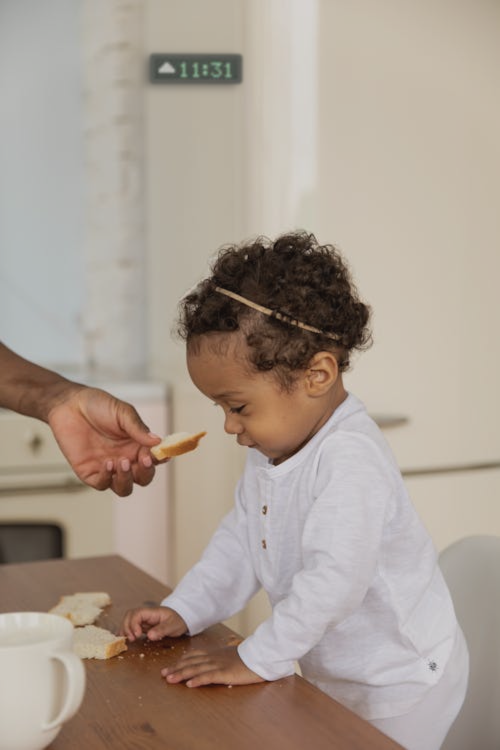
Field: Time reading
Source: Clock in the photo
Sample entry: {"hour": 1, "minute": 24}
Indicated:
{"hour": 11, "minute": 31}
